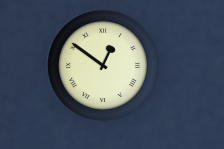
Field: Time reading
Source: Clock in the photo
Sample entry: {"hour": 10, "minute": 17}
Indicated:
{"hour": 12, "minute": 51}
